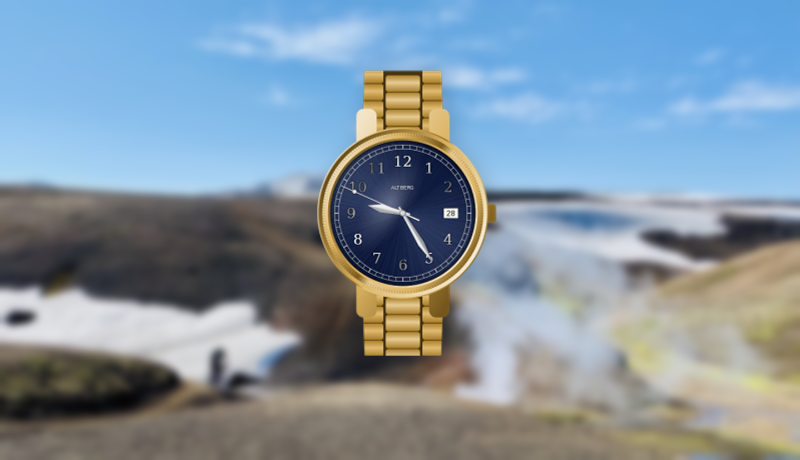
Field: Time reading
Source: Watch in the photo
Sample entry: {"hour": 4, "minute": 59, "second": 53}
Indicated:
{"hour": 9, "minute": 24, "second": 49}
